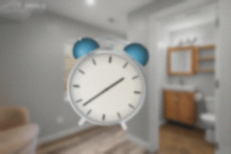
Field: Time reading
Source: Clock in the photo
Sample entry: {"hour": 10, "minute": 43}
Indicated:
{"hour": 1, "minute": 38}
